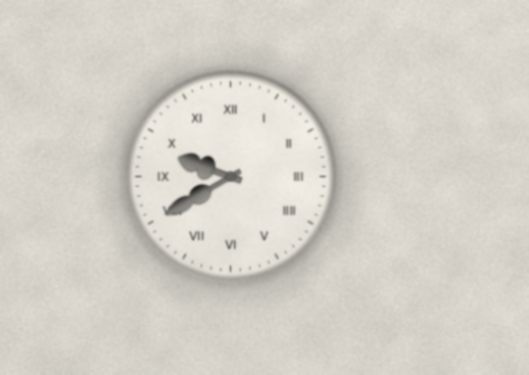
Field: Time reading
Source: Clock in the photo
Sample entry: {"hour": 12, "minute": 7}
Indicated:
{"hour": 9, "minute": 40}
